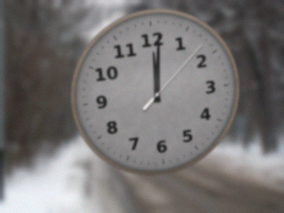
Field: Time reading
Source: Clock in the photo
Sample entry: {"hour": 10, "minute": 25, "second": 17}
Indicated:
{"hour": 12, "minute": 1, "second": 8}
